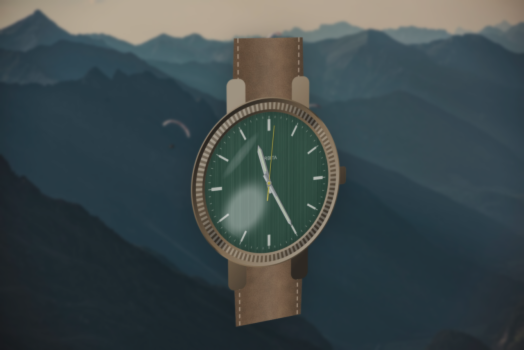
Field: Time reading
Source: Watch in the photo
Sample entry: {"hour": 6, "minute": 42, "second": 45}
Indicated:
{"hour": 11, "minute": 25, "second": 1}
